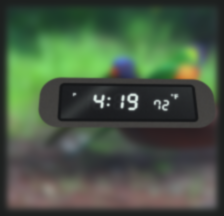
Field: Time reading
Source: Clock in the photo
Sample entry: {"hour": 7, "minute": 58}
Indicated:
{"hour": 4, "minute": 19}
